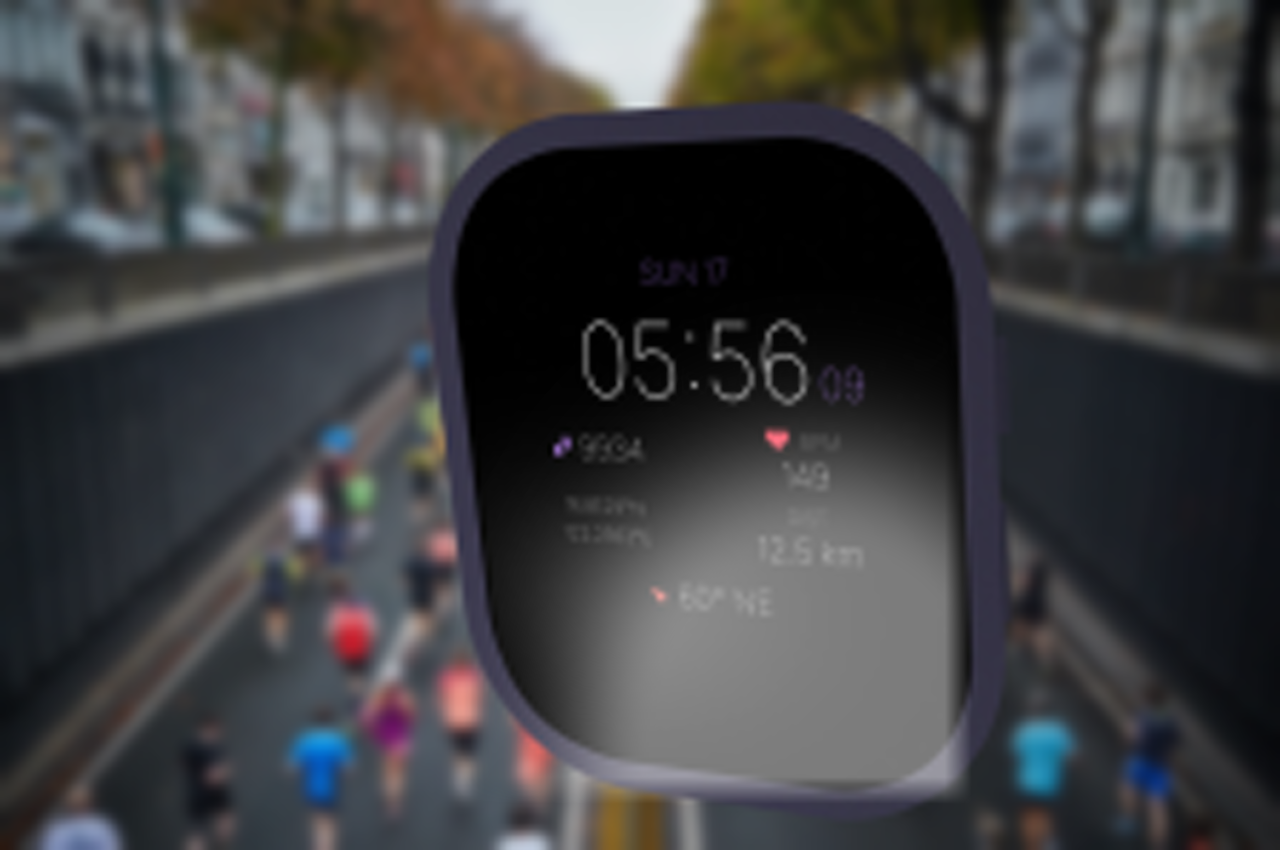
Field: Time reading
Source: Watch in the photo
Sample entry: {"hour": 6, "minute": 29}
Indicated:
{"hour": 5, "minute": 56}
